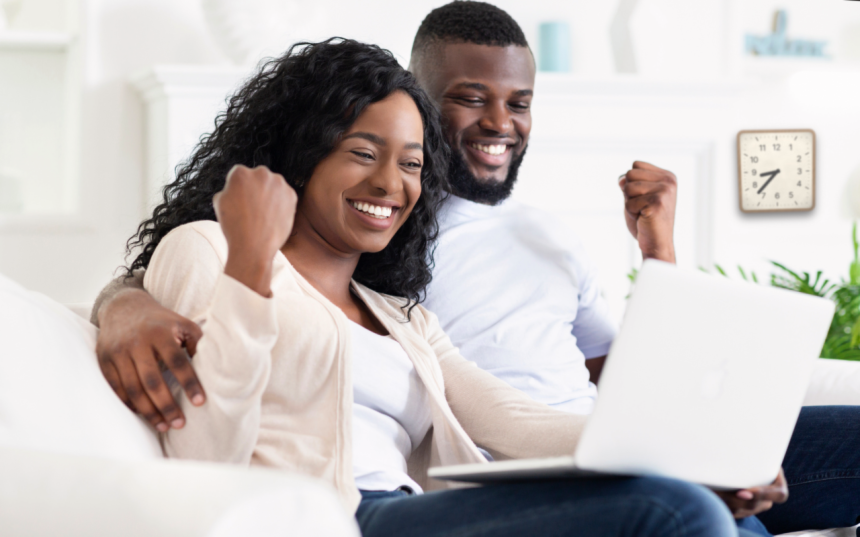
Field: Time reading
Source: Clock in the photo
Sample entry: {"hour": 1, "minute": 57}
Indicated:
{"hour": 8, "minute": 37}
